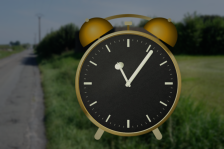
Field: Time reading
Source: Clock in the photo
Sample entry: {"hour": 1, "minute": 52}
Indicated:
{"hour": 11, "minute": 6}
